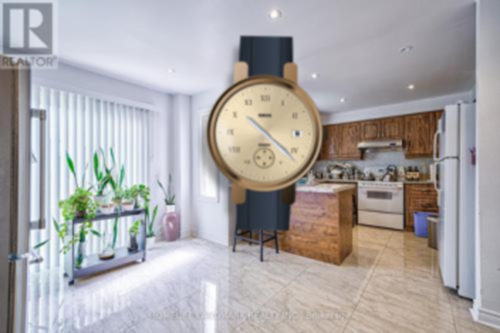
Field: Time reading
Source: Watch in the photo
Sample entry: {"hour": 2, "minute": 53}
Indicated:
{"hour": 10, "minute": 22}
